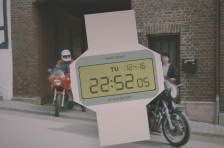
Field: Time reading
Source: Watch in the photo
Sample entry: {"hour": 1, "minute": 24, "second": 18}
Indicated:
{"hour": 22, "minute": 52, "second": 5}
